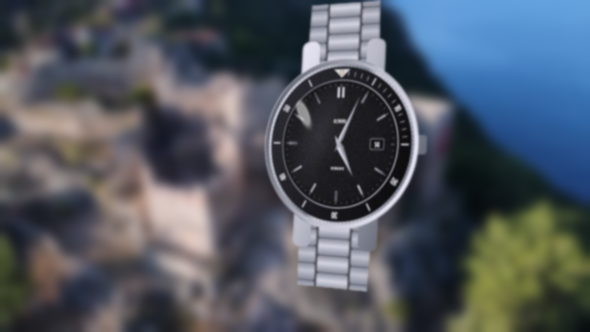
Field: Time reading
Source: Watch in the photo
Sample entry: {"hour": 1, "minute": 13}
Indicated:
{"hour": 5, "minute": 4}
